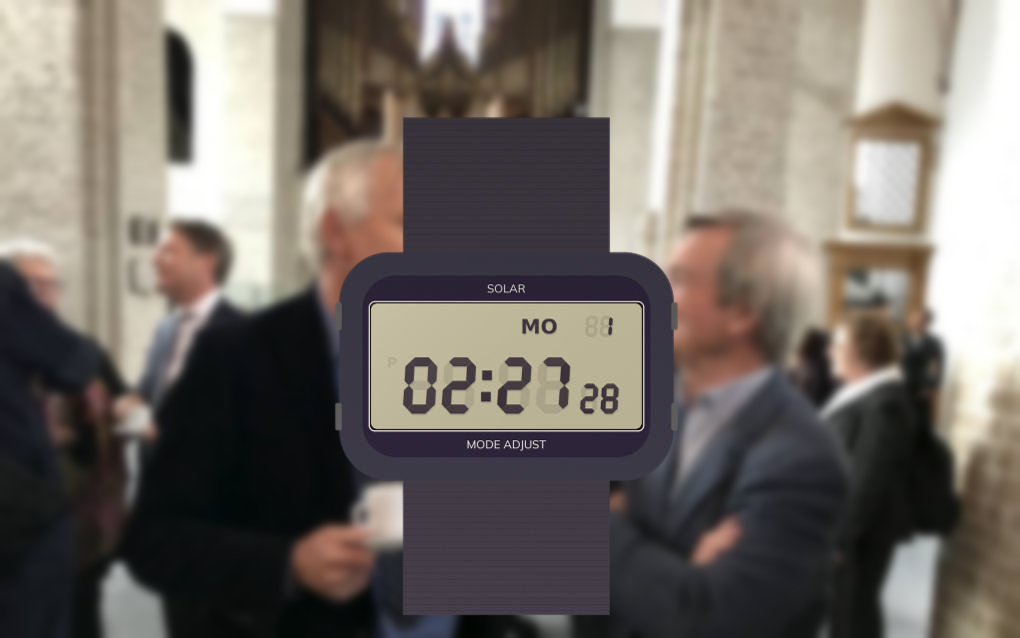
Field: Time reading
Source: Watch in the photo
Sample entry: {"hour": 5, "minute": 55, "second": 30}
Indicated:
{"hour": 2, "minute": 27, "second": 28}
